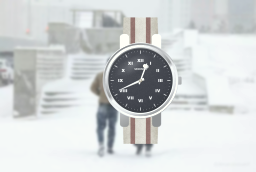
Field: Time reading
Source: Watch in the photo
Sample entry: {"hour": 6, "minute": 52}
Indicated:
{"hour": 12, "minute": 41}
